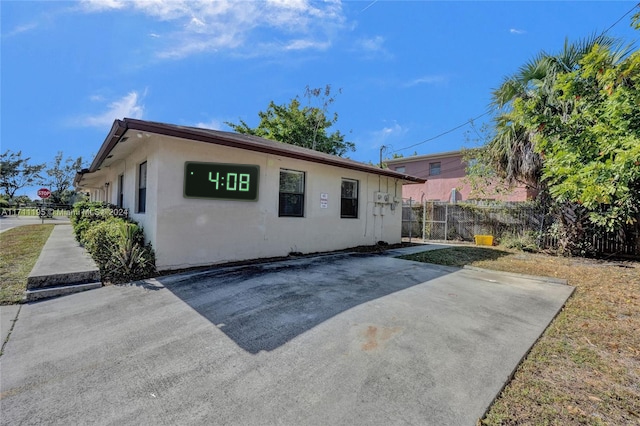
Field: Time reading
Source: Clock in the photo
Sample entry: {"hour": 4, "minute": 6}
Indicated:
{"hour": 4, "minute": 8}
